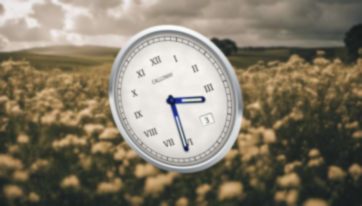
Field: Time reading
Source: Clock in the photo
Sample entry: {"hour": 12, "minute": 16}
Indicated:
{"hour": 3, "minute": 31}
